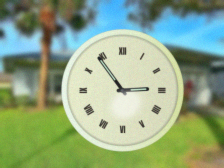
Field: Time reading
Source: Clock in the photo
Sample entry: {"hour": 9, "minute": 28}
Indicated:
{"hour": 2, "minute": 54}
